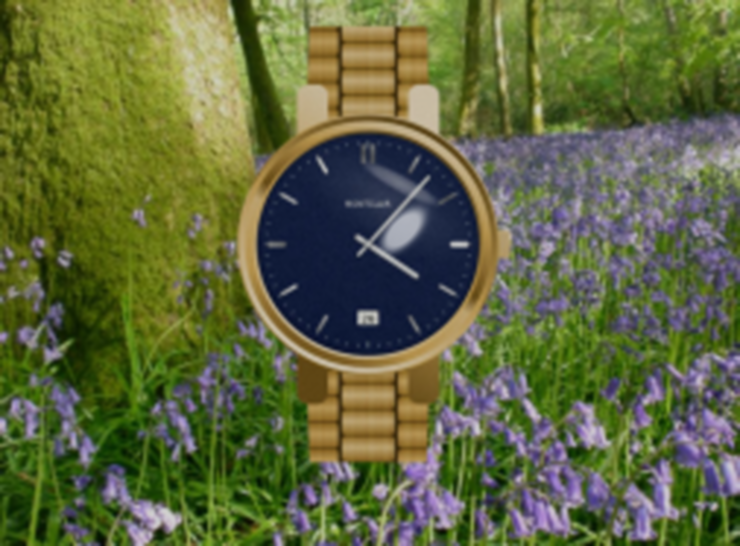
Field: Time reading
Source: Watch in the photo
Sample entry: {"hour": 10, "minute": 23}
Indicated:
{"hour": 4, "minute": 7}
